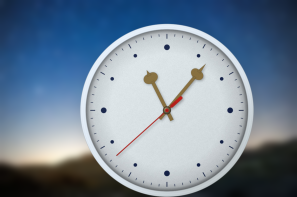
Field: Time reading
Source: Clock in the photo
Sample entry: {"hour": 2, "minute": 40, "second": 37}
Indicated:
{"hour": 11, "minute": 6, "second": 38}
